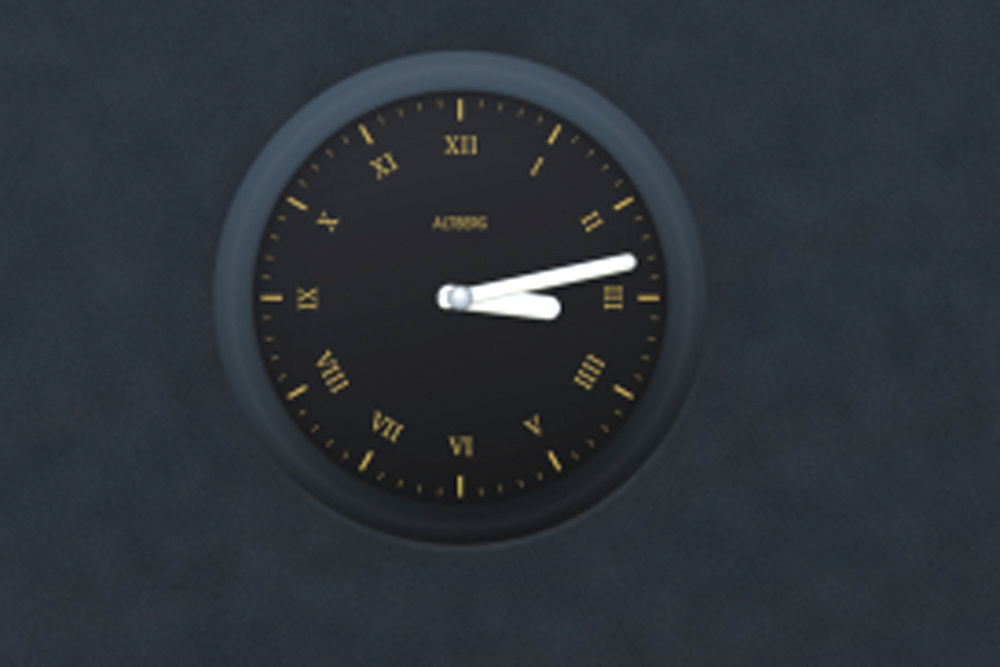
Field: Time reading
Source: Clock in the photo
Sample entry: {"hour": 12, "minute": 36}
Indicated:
{"hour": 3, "minute": 13}
